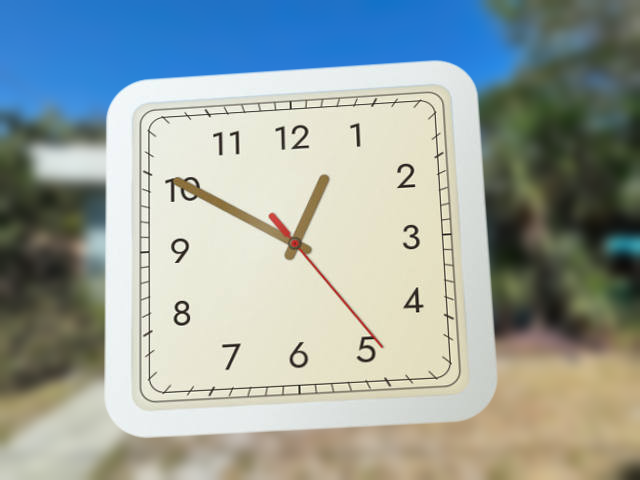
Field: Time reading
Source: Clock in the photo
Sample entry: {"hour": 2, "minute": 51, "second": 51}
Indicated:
{"hour": 12, "minute": 50, "second": 24}
